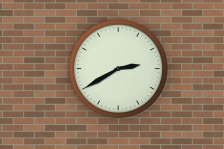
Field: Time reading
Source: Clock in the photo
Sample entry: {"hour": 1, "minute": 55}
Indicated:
{"hour": 2, "minute": 40}
